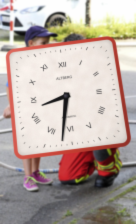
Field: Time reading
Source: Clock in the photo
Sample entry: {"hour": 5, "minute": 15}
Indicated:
{"hour": 8, "minute": 32}
